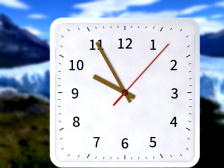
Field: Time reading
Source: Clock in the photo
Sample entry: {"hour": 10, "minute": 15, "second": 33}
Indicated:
{"hour": 9, "minute": 55, "second": 7}
